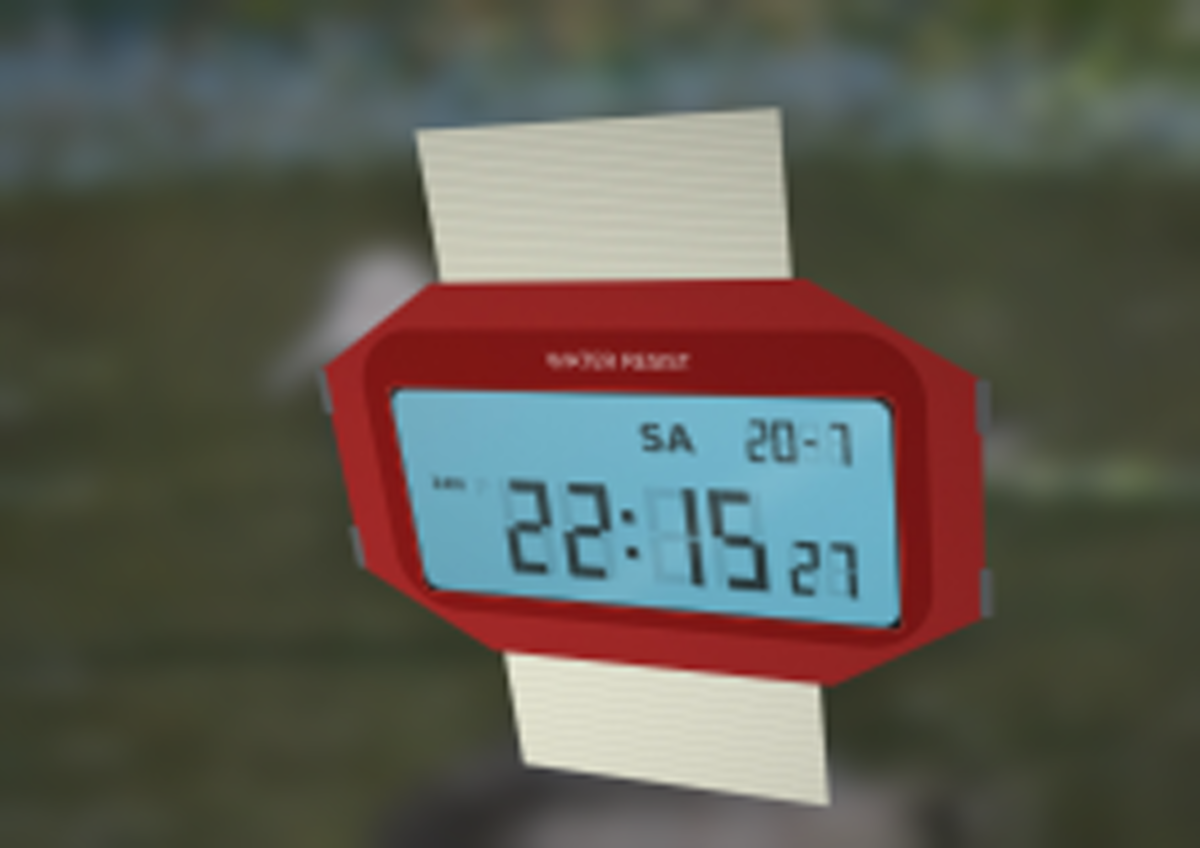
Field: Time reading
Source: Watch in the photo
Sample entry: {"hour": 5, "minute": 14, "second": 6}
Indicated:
{"hour": 22, "minute": 15, "second": 27}
